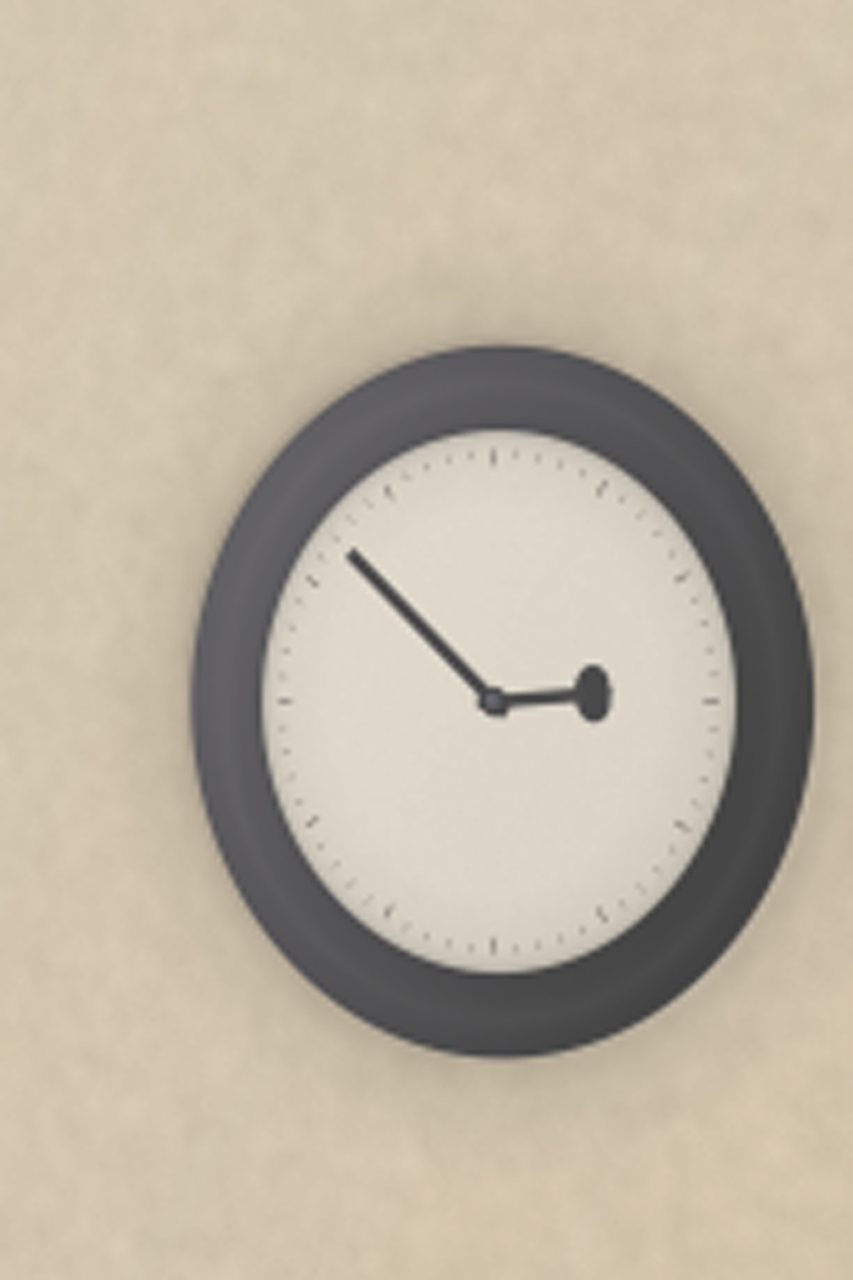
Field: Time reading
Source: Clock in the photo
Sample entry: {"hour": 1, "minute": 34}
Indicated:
{"hour": 2, "minute": 52}
